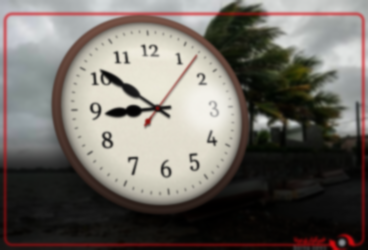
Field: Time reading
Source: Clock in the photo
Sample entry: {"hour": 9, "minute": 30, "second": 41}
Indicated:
{"hour": 8, "minute": 51, "second": 7}
